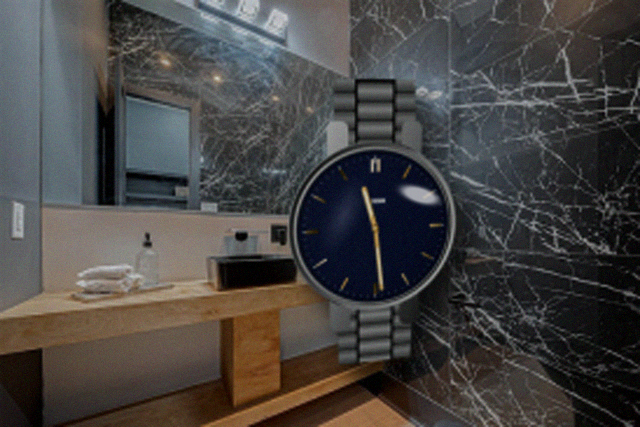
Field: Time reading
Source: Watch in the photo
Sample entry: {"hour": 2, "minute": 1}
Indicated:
{"hour": 11, "minute": 29}
